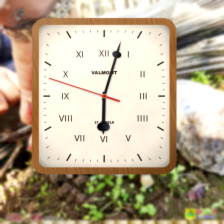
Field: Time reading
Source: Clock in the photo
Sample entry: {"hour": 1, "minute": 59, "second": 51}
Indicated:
{"hour": 6, "minute": 2, "second": 48}
